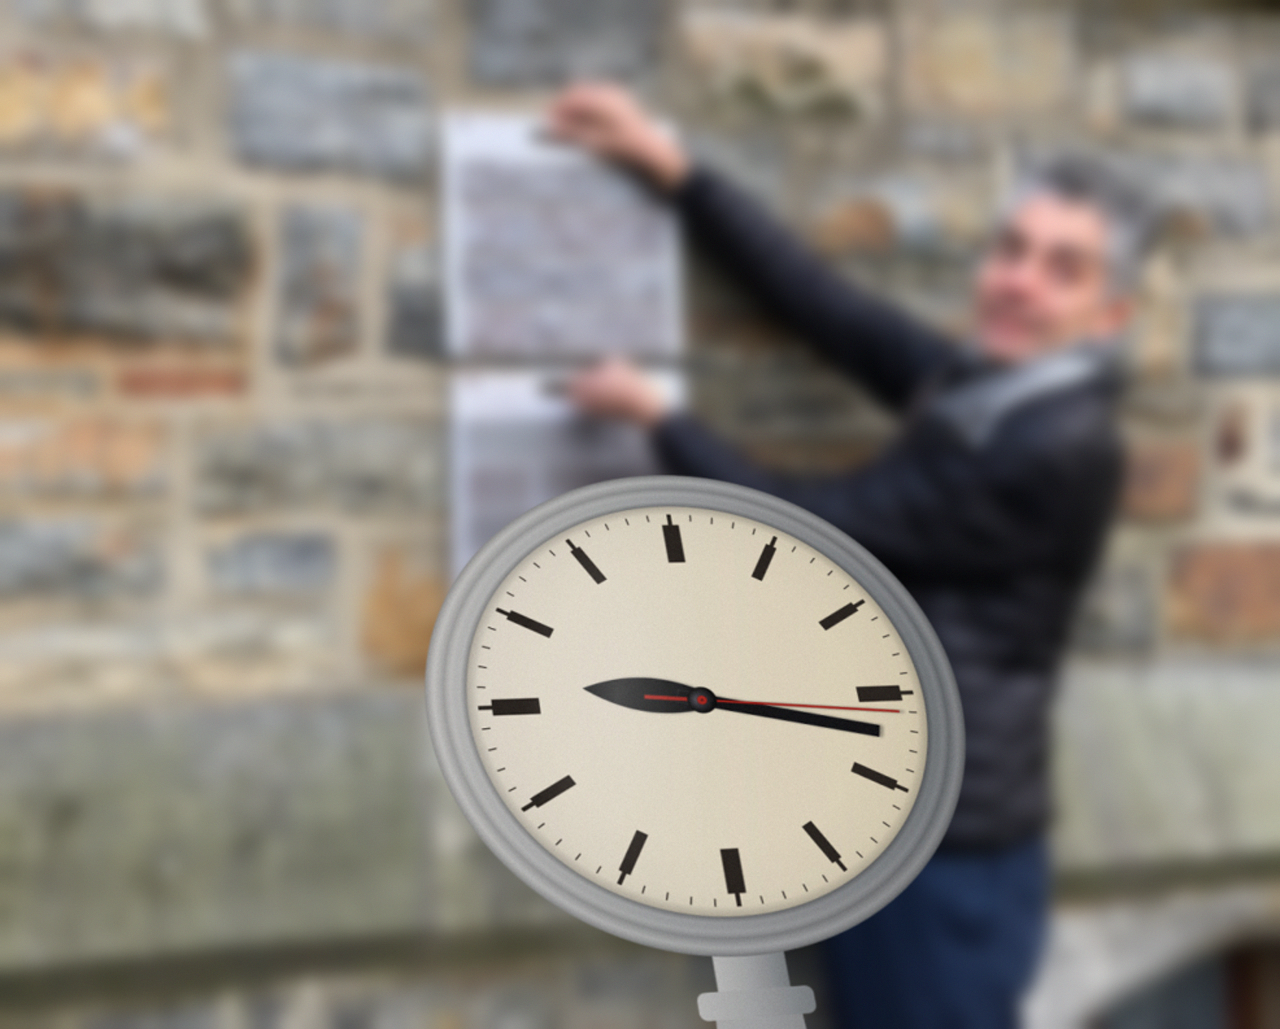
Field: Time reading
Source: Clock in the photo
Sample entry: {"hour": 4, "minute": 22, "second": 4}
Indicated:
{"hour": 9, "minute": 17, "second": 16}
